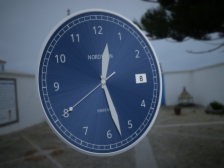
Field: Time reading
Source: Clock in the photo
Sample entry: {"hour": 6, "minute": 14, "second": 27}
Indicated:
{"hour": 12, "minute": 27, "second": 40}
